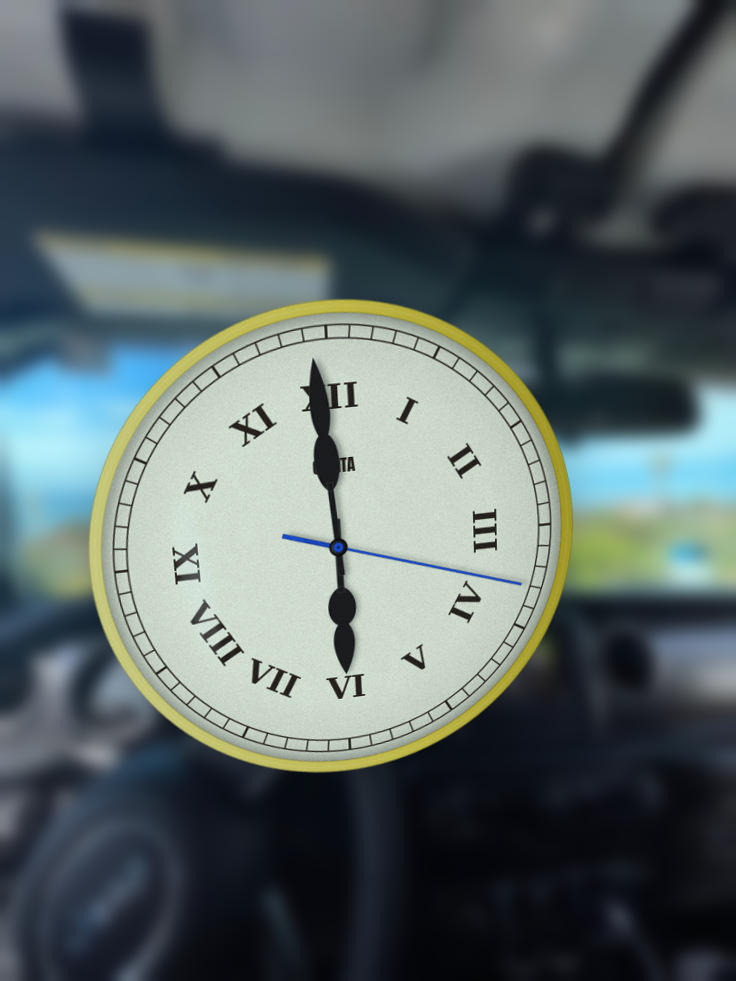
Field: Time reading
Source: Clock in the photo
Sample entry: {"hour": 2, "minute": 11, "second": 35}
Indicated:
{"hour": 5, "minute": 59, "second": 18}
